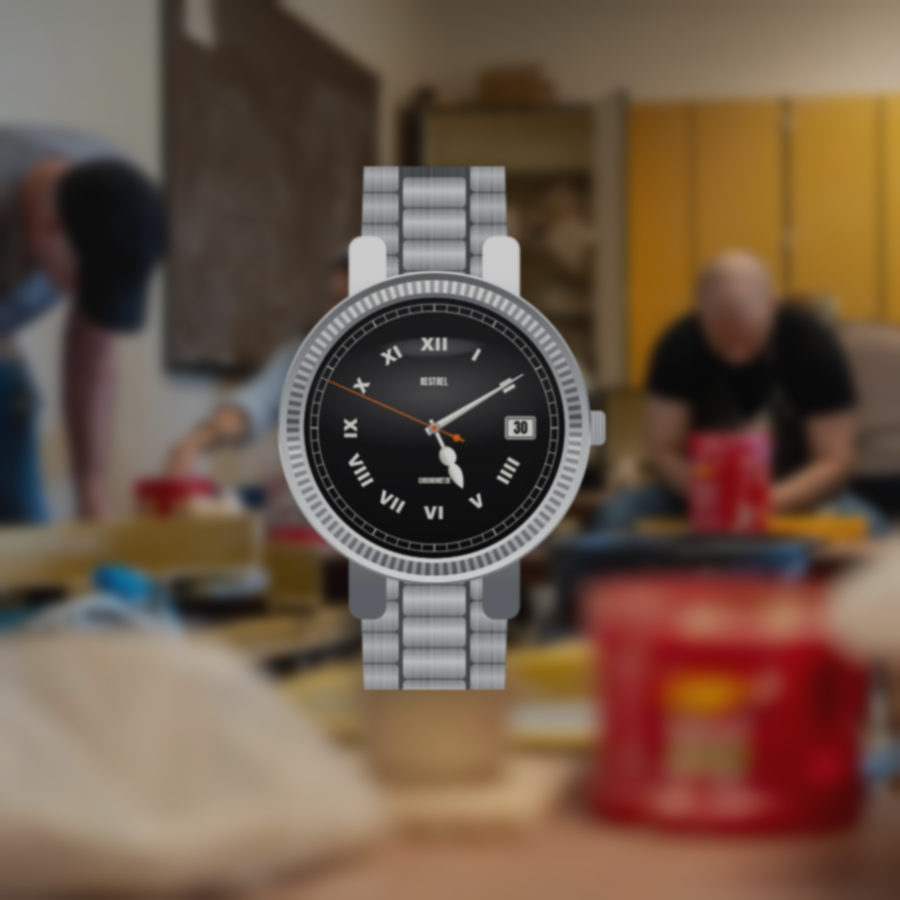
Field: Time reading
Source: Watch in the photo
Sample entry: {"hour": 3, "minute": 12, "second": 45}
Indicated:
{"hour": 5, "minute": 9, "second": 49}
